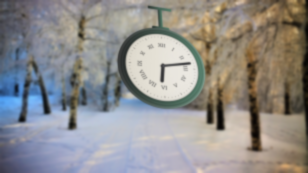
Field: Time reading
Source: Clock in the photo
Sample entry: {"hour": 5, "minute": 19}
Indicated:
{"hour": 6, "minute": 13}
